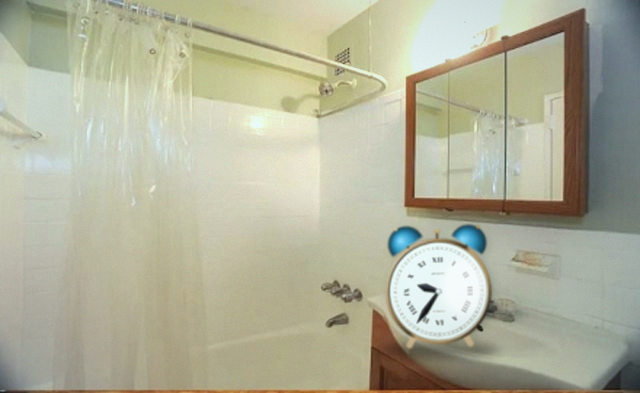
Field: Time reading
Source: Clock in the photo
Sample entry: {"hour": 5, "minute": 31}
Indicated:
{"hour": 9, "minute": 36}
